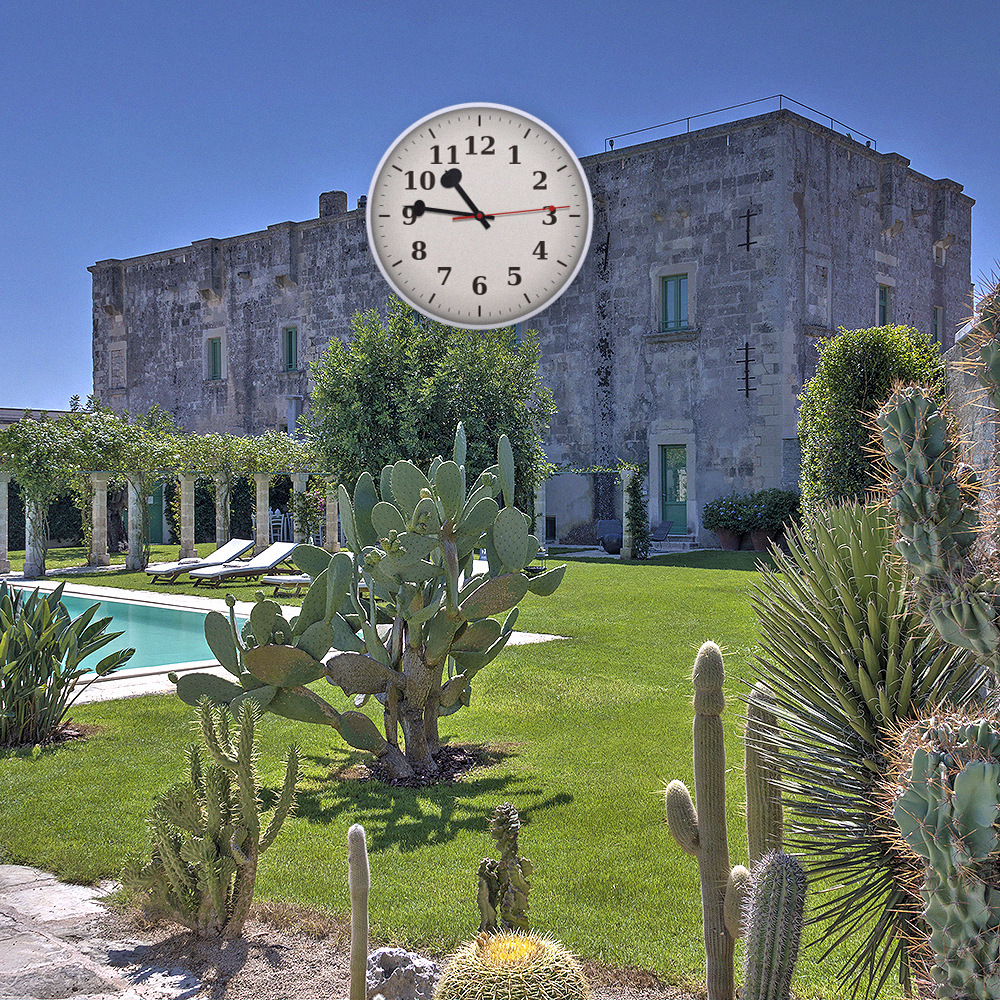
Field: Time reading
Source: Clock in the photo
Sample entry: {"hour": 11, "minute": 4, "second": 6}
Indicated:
{"hour": 10, "minute": 46, "second": 14}
